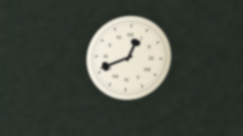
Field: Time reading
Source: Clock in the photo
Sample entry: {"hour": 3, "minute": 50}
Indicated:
{"hour": 12, "minute": 41}
